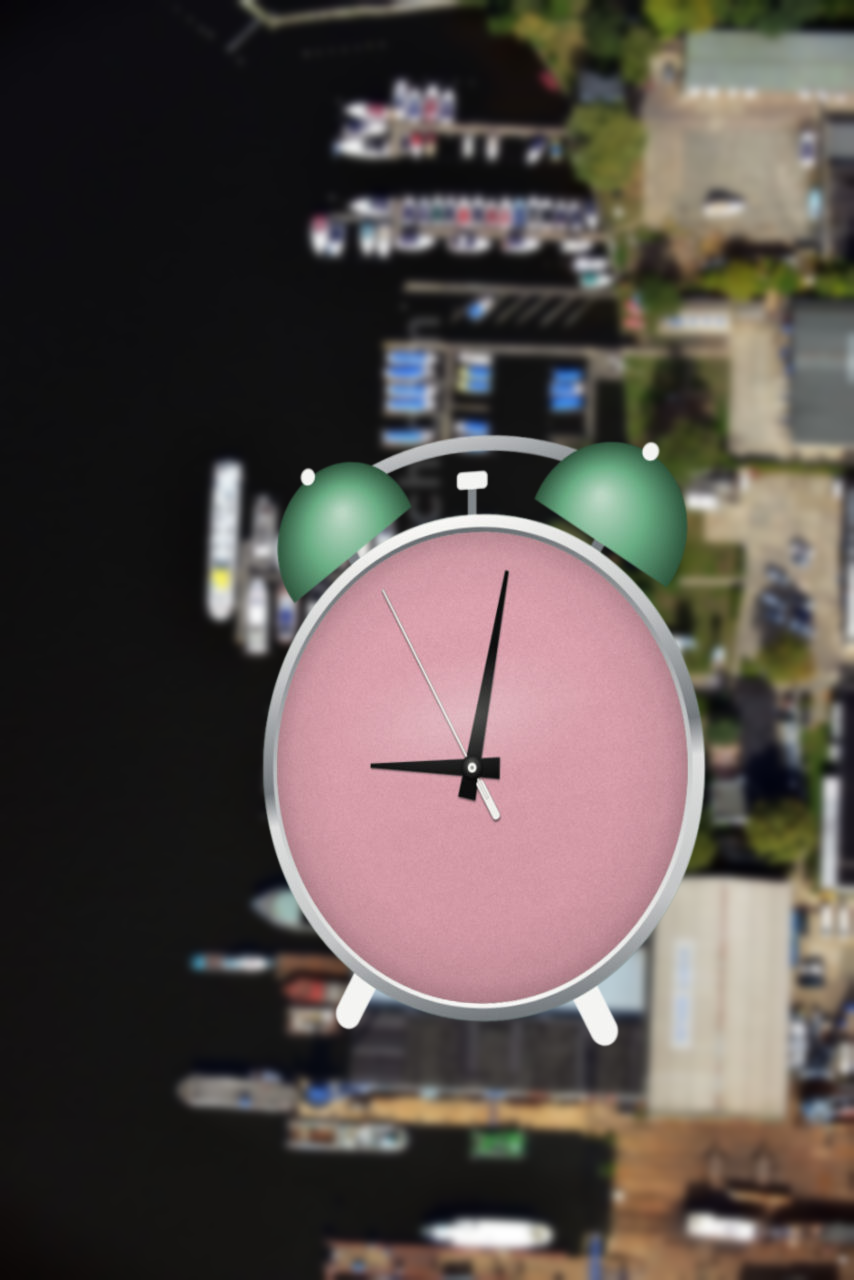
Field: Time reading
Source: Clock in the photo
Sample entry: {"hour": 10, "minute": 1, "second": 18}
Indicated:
{"hour": 9, "minute": 1, "second": 55}
